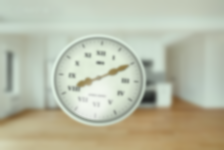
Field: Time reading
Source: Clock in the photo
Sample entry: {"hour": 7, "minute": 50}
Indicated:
{"hour": 8, "minute": 10}
